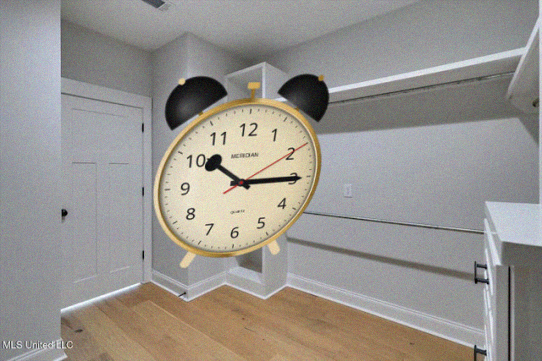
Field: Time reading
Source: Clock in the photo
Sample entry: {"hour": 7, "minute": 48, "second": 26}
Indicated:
{"hour": 10, "minute": 15, "second": 10}
